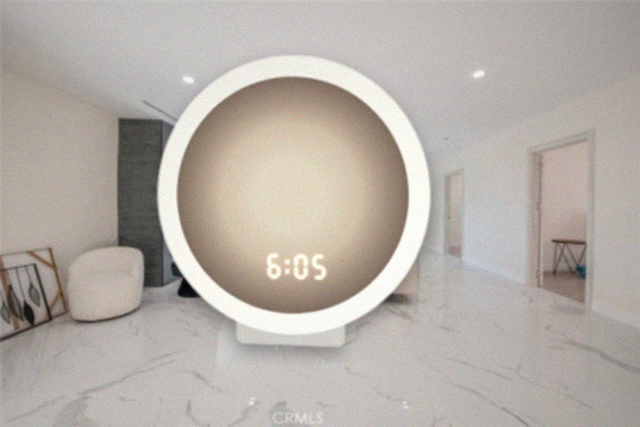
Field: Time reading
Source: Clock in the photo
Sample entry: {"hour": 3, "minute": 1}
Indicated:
{"hour": 6, "minute": 5}
